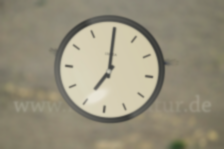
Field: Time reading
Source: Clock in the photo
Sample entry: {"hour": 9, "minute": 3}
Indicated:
{"hour": 7, "minute": 0}
